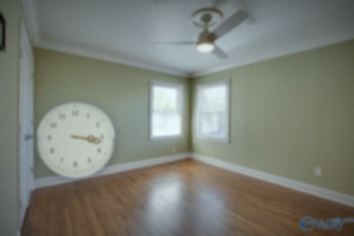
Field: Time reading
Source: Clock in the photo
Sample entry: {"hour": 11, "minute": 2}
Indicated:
{"hour": 3, "minute": 17}
